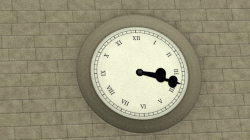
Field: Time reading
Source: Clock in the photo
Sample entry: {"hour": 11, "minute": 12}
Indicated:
{"hour": 3, "minute": 18}
